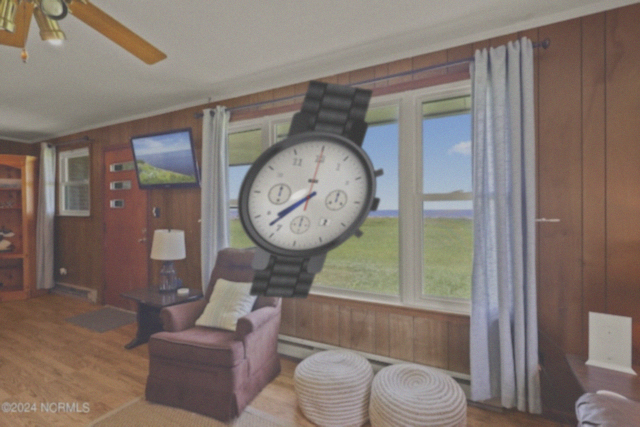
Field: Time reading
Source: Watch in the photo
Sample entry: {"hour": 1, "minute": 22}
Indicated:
{"hour": 7, "minute": 37}
